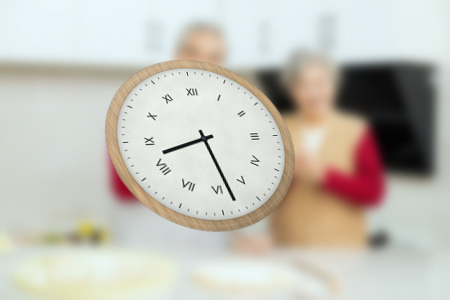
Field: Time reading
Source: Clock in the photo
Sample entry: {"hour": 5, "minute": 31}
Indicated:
{"hour": 8, "minute": 28}
